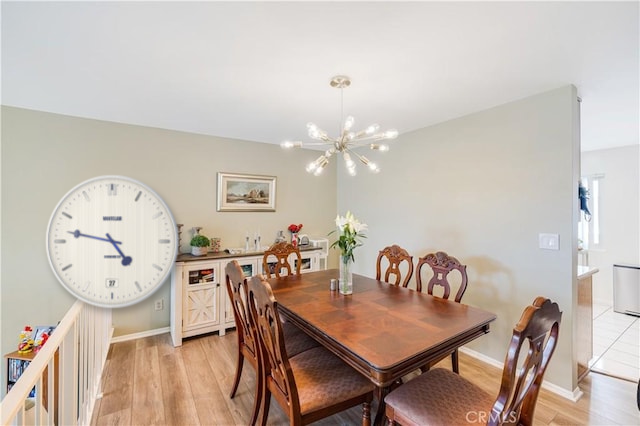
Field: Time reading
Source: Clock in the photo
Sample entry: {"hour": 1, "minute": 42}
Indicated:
{"hour": 4, "minute": 47}
